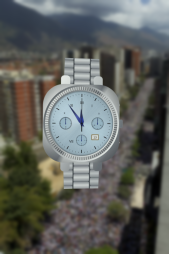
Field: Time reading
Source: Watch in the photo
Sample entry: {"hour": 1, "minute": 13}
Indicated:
{"hour": 11, "minute": 54}
